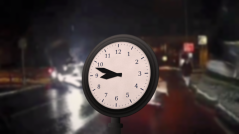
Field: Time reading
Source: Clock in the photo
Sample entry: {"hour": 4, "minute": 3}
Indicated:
{"hour": 8, "minute": 48}
